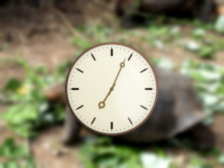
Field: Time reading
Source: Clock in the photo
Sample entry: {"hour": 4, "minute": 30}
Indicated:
{"hour": 7, "minute": 4}
